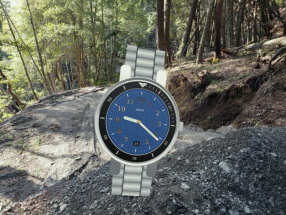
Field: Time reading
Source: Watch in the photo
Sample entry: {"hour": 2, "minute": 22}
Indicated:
{"hour": 9, "minute": 21}
